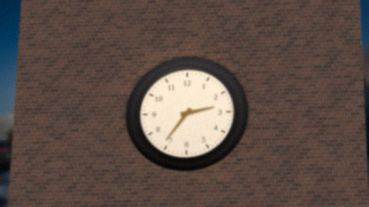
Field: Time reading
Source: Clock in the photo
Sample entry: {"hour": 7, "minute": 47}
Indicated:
{"hour": 2, "minute": 36}
